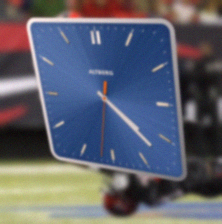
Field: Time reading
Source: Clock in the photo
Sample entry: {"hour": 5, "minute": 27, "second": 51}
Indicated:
{"hour": 4, "minute": 22, "second": 32}
